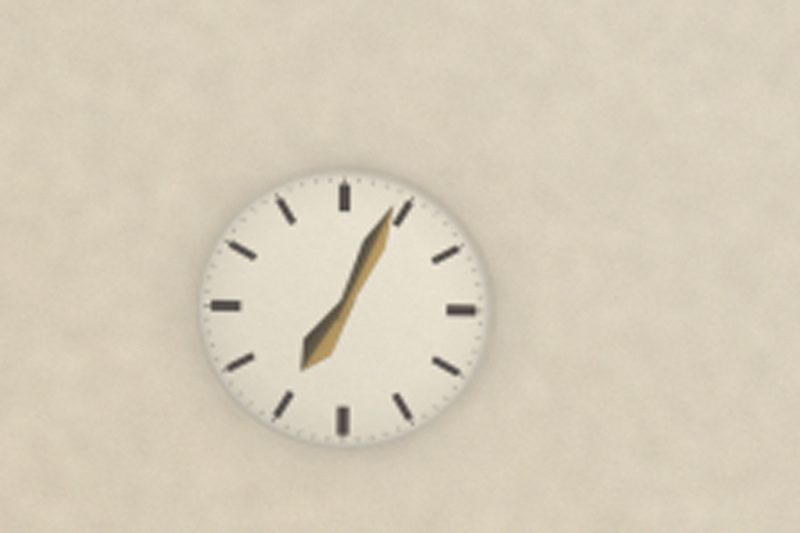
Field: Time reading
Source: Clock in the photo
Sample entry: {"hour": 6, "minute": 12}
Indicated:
{"hour": 7, "minute": 4}
